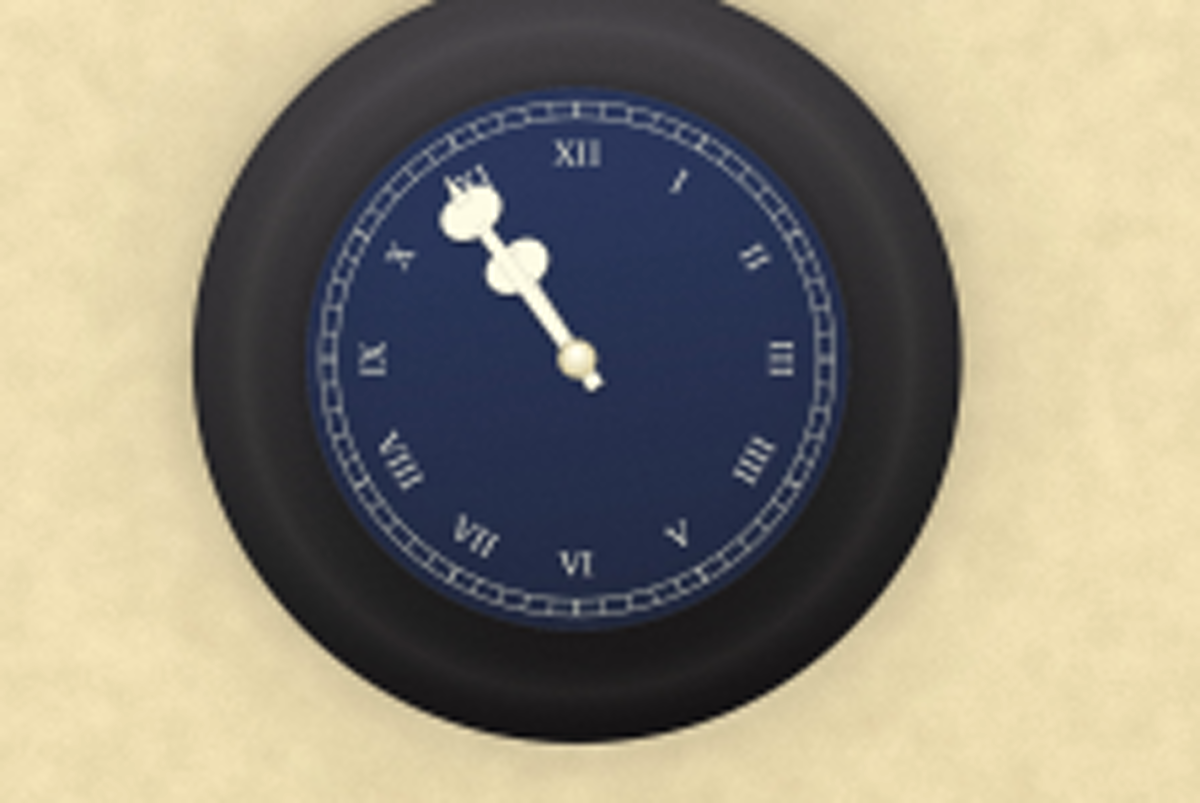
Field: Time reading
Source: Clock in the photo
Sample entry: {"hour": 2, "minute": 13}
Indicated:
{"hour": 10, "minute": 54}
